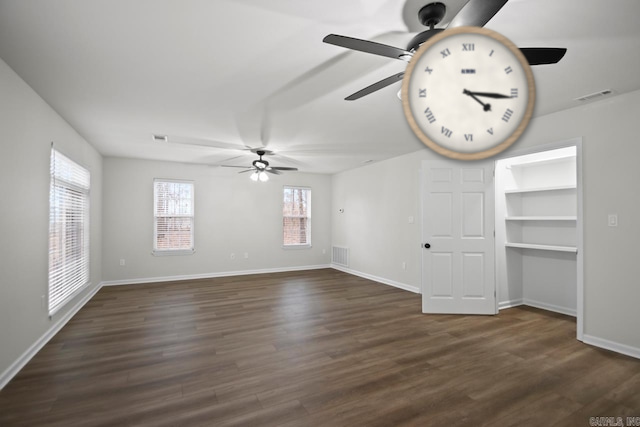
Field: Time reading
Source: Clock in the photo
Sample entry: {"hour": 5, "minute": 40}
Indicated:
{"hour": 4, "minute": 16}
